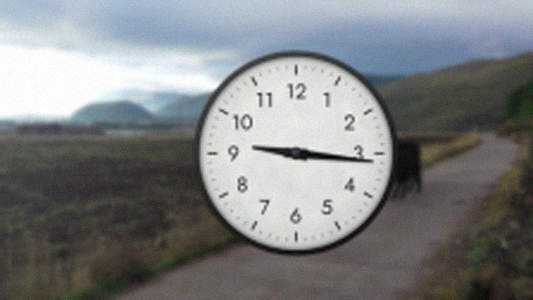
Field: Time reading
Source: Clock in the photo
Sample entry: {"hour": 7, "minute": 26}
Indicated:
{"hour": 9, "minute": 16}
